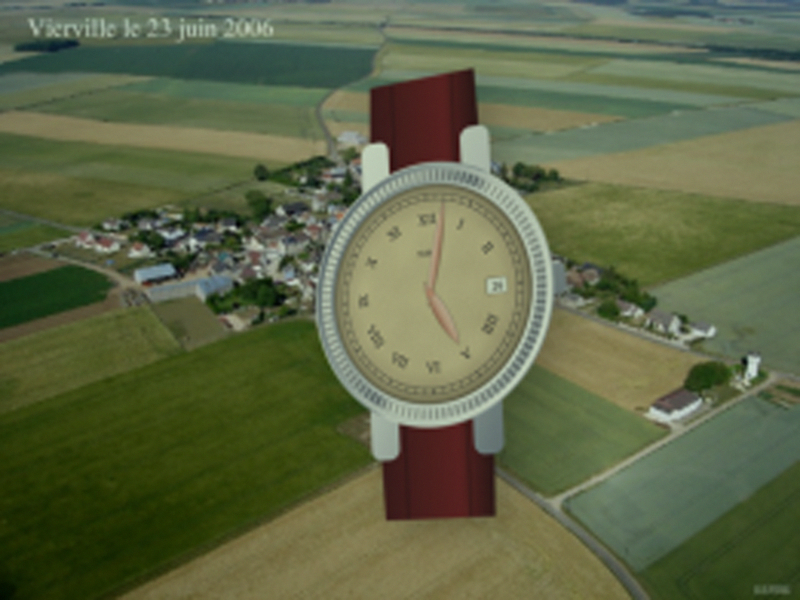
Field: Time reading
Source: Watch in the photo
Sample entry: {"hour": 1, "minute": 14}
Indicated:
{"hour": 5, "minute": 2}
